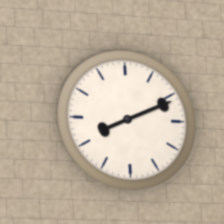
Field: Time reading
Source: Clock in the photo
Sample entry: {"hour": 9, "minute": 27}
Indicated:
{"hour": 8, "minute": 11}
